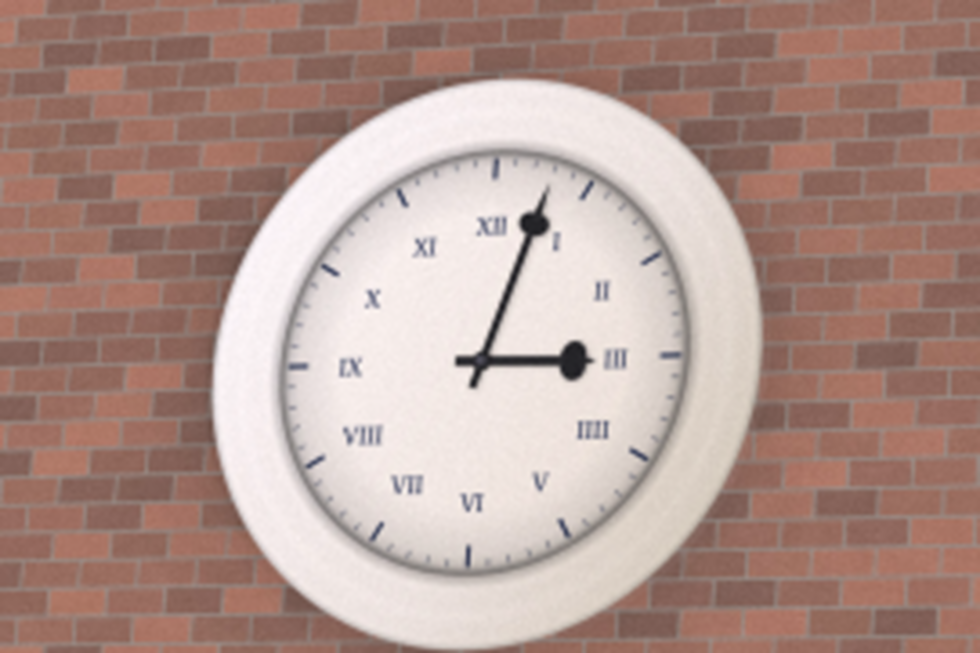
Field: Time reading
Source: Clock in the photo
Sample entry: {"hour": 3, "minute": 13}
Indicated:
{"hour": 3, "minute": 3}
